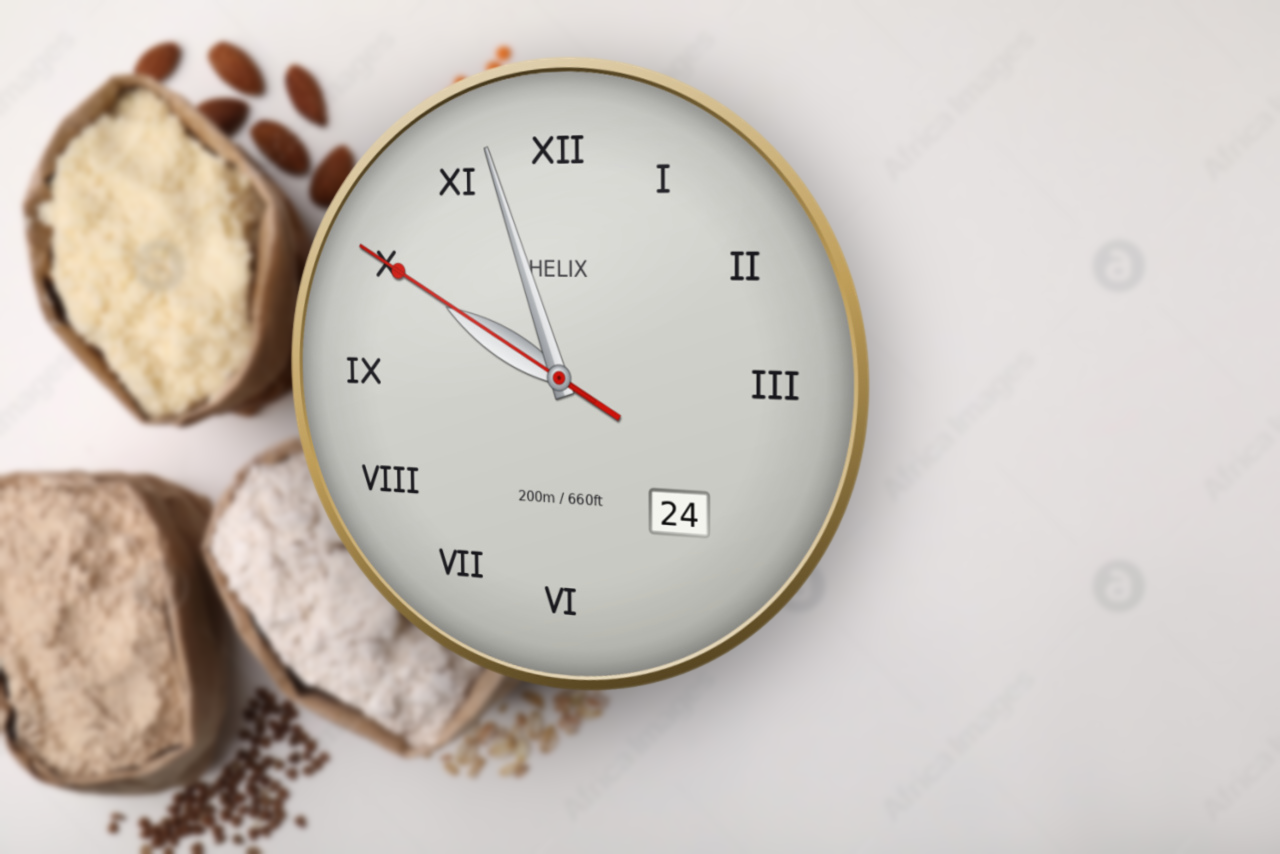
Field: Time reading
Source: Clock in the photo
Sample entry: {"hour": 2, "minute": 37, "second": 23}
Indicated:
{"hour": 9, "minute": 56, "second": 50}
